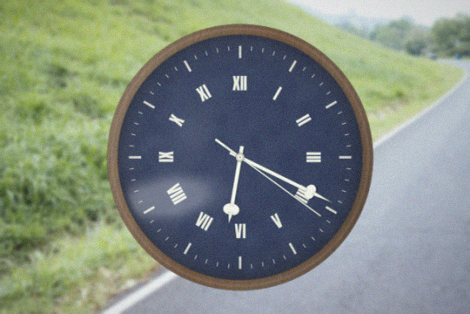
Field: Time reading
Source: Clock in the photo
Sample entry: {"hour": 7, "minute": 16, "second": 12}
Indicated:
{"hour": 6, "minute": 19, "second": 21}
